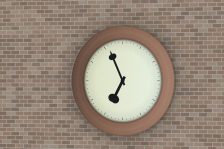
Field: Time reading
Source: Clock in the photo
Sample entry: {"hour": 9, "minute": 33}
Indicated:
{"hour": 6, "minute": 56}
